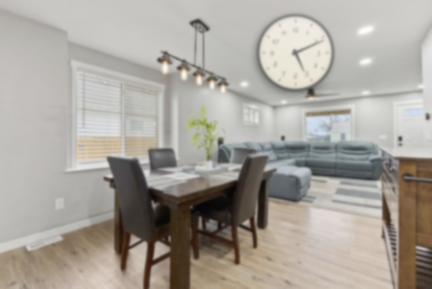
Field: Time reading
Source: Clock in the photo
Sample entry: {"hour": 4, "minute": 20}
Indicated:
{"hour": 5, "minute": 11}
